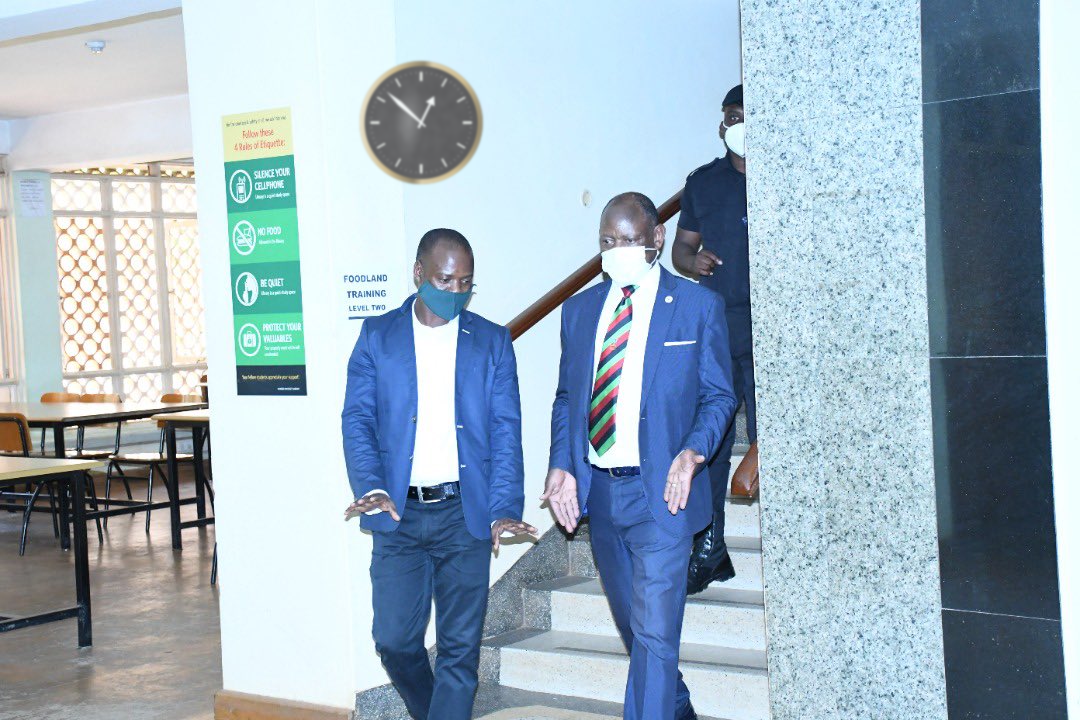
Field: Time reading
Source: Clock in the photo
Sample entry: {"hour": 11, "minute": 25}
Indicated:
{"hour": 12, "minute": 52}
